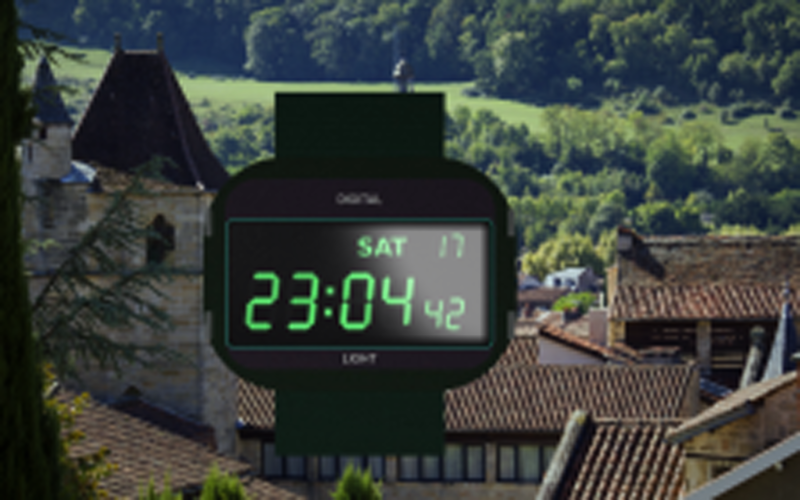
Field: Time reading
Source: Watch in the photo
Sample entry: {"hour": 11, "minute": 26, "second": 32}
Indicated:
{"hour": 23, "minute": 4, "second": 42}
